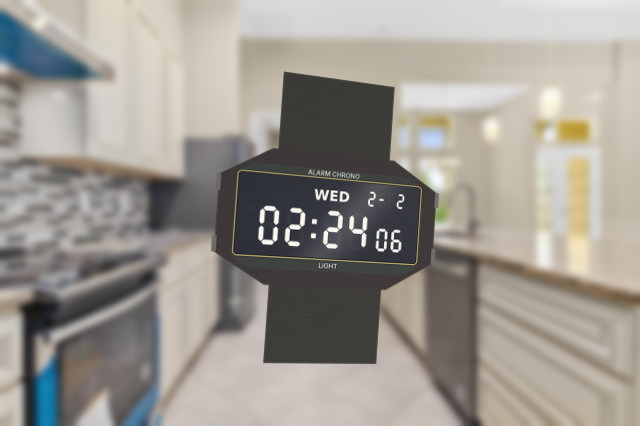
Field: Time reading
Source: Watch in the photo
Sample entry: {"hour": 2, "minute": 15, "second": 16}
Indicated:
{"hour": 2, "minute": 24, "second": 6}
